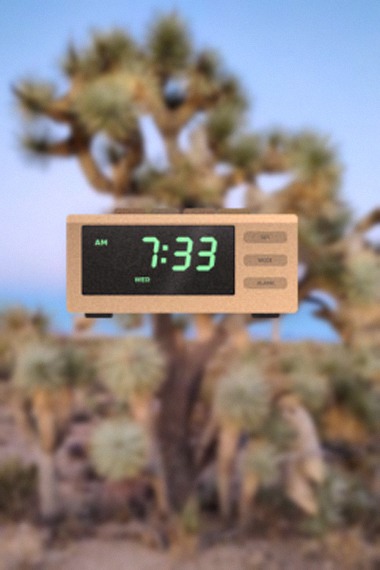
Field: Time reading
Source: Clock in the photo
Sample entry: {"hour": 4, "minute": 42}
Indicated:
{"hour": 7, "minute": 33}
